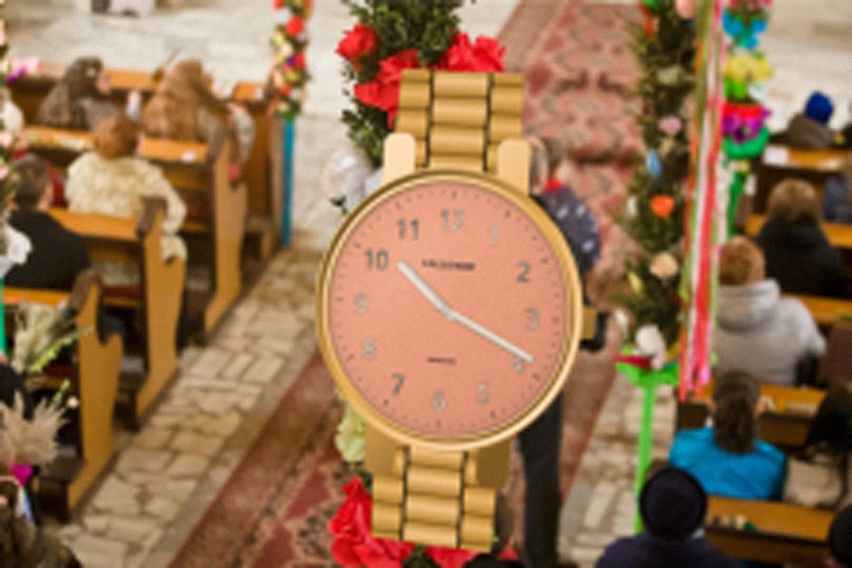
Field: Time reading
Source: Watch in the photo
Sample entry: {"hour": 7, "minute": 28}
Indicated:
{"hour": 10, "minute": 19}
